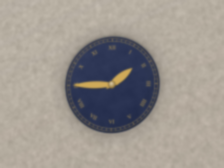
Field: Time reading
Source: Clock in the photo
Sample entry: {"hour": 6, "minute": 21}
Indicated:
{"hour": 1, "minute": 45}
